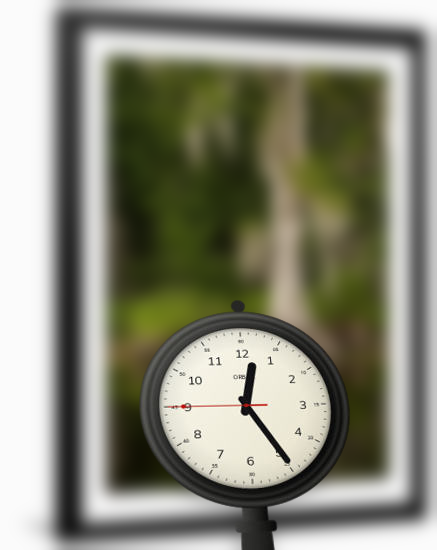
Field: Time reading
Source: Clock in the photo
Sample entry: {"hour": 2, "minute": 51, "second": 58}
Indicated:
{"hour": 12, "minute": 24, "second": 45}
